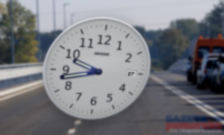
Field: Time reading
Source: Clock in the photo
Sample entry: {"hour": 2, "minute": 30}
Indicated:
{"hour": 9, "minute": 43}
